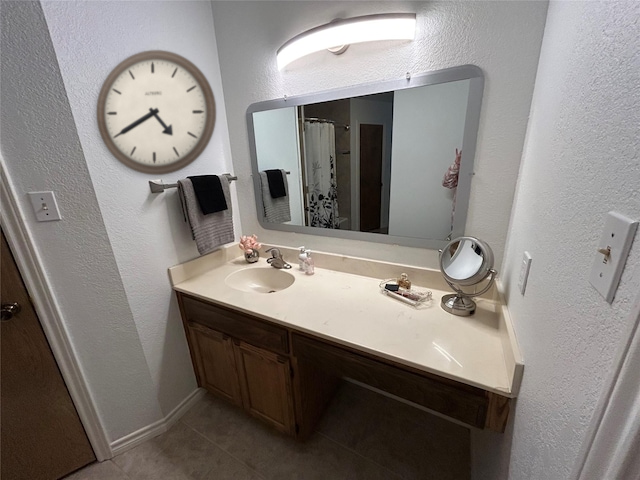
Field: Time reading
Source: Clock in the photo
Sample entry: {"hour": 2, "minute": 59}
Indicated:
{"hour": 4, "minute": 40}
